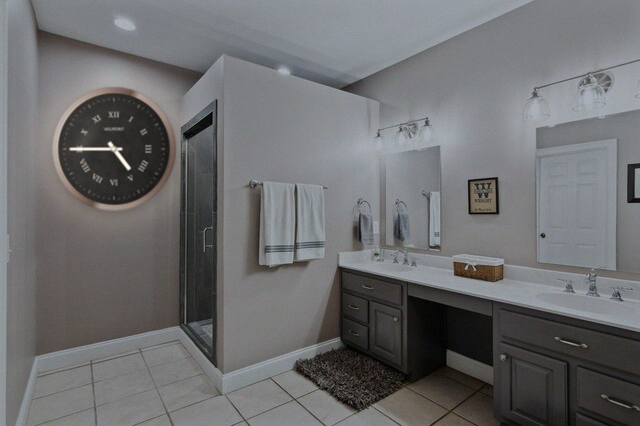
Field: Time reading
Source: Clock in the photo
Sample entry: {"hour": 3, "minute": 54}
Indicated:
{"hour": 4, "minute": 45}
